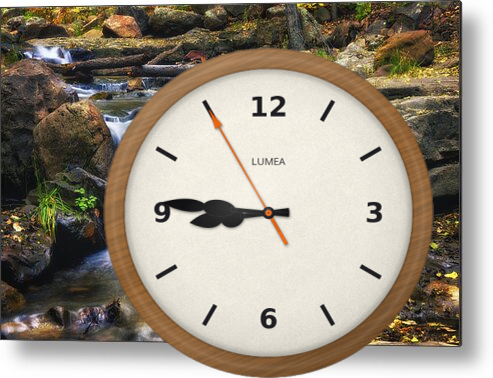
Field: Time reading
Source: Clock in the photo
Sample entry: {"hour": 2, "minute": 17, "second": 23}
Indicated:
{"hour": 8, "minute": 45, "second": 55}
